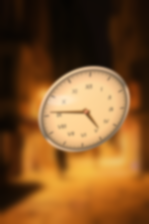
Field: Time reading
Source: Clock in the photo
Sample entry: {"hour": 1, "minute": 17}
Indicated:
{"hour": 4, "minute": 46}
